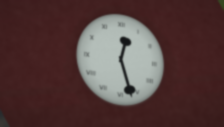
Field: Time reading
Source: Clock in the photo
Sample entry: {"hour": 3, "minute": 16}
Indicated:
{"hour": 12, "minute": 27}
